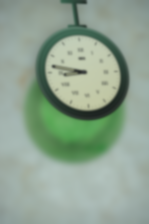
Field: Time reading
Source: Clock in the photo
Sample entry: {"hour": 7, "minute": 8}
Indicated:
{"hour": 8, "minute": 47}
